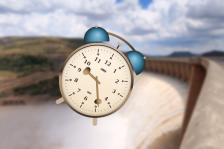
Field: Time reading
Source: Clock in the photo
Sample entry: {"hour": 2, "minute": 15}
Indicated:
{"hour": 9, "minute": 24}
